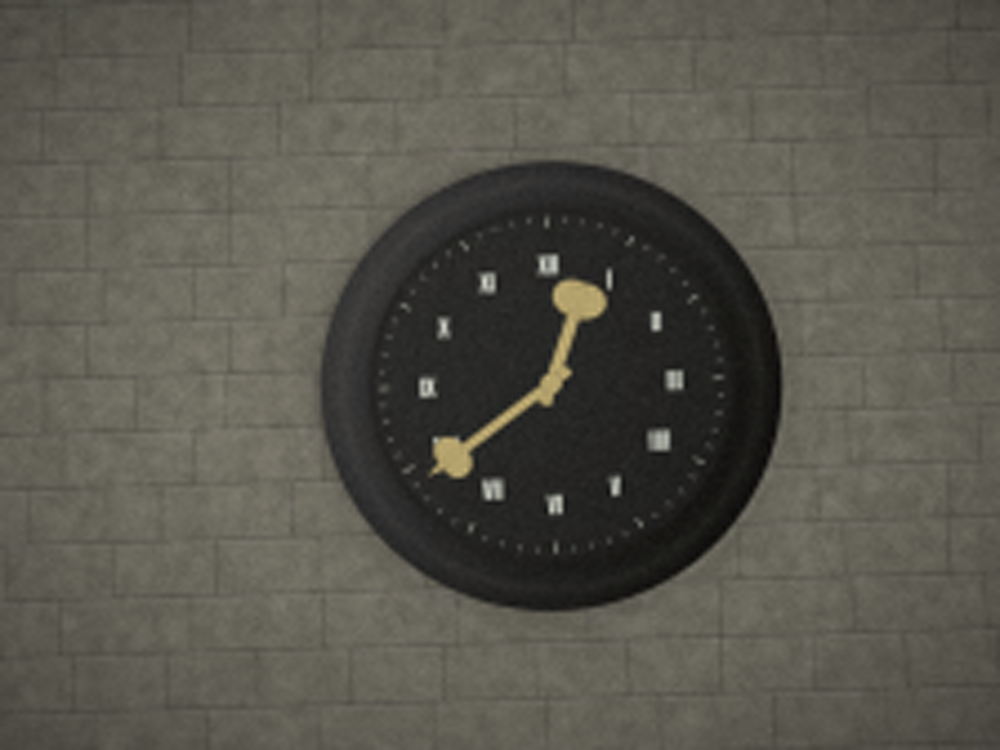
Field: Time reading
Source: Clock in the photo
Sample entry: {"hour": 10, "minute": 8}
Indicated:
{"hour": 12, "minute": 39}
